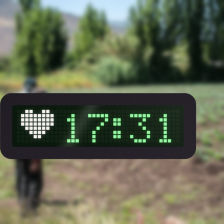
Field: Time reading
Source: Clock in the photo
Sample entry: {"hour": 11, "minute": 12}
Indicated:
{"hour": 17, "minute": 31}
